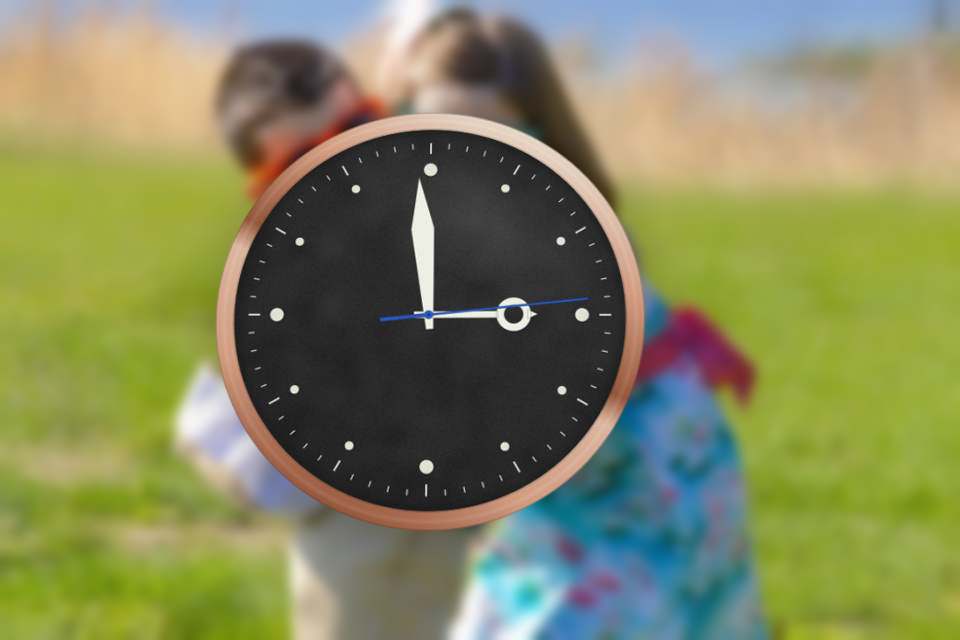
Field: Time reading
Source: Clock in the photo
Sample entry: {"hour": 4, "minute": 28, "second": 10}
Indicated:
{"hour": 2, "minute": 59, "second": 14}
